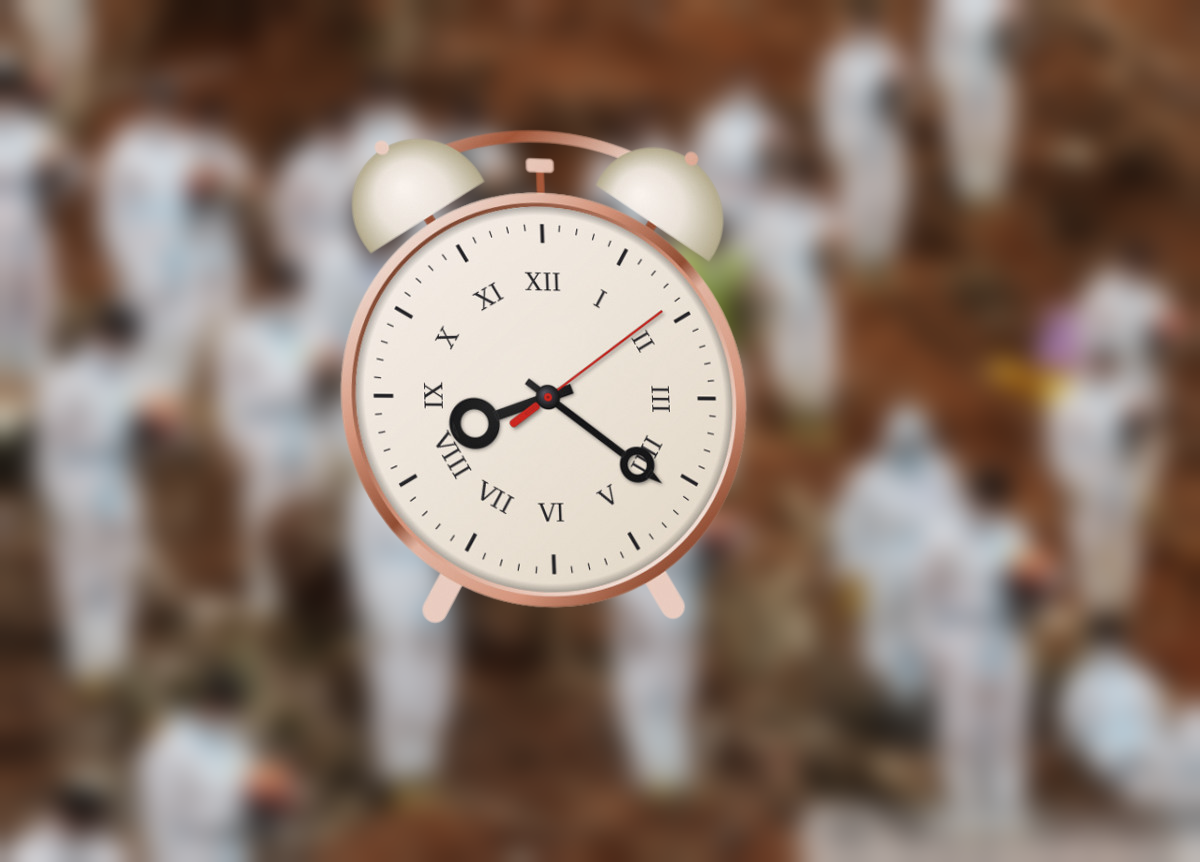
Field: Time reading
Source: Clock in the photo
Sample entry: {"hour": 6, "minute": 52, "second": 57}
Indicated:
{"hour": 8, "minute": 21, "second": 9}
